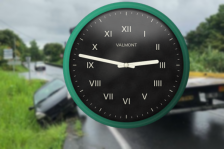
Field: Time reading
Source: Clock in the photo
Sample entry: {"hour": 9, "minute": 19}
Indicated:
{"hour": 2, "minute": 47}
